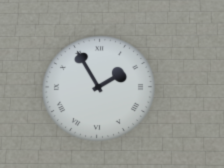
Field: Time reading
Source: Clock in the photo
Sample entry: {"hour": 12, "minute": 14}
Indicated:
{"hour": 1, "minute": 55}
